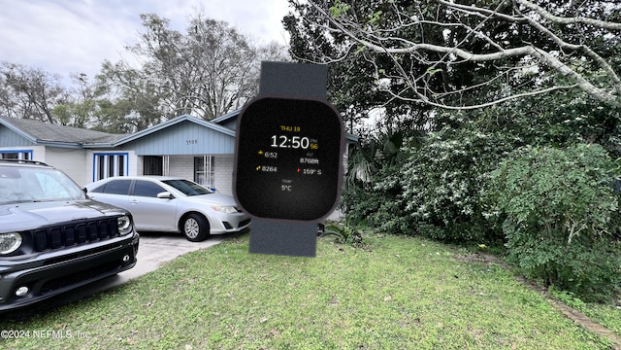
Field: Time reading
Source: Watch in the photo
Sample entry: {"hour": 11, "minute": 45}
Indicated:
{"hour": 12, "minute": 50}
